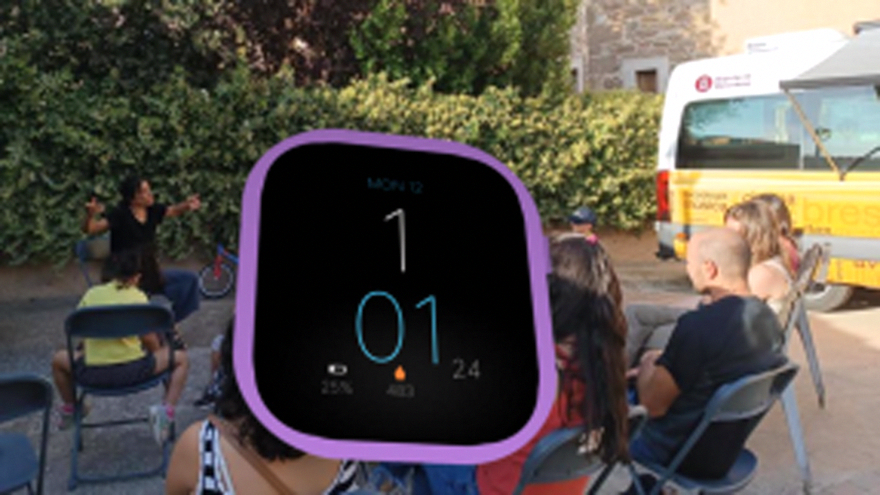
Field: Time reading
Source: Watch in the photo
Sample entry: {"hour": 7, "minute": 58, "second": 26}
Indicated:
{"hour": 1, "minute": 1, "second": 24}
